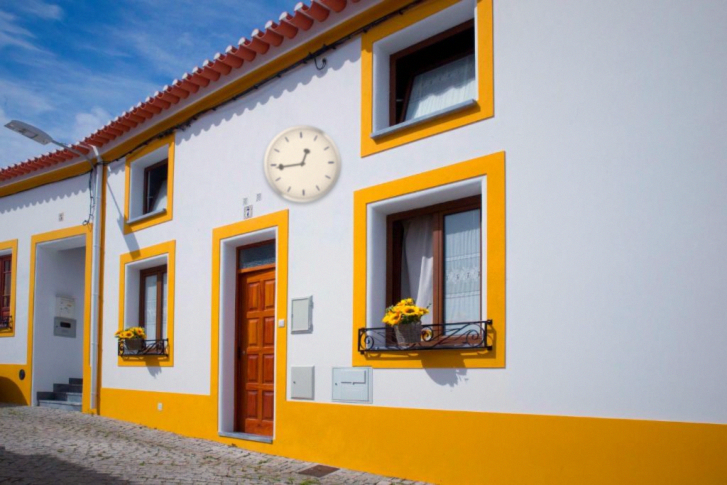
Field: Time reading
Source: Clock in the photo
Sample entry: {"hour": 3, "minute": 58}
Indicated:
{"hour": 12, "minute": 44}
